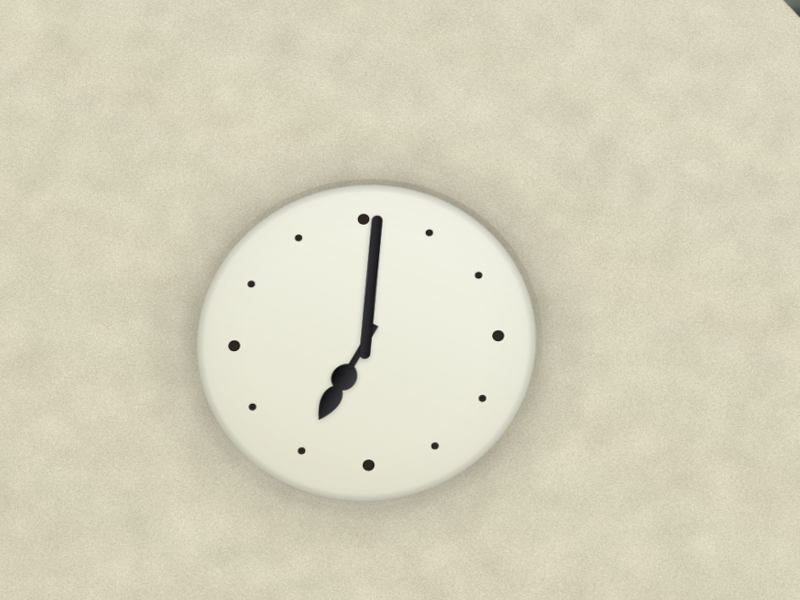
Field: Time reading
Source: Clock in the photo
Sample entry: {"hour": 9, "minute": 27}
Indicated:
{"hour": 7, "minute": 1}
